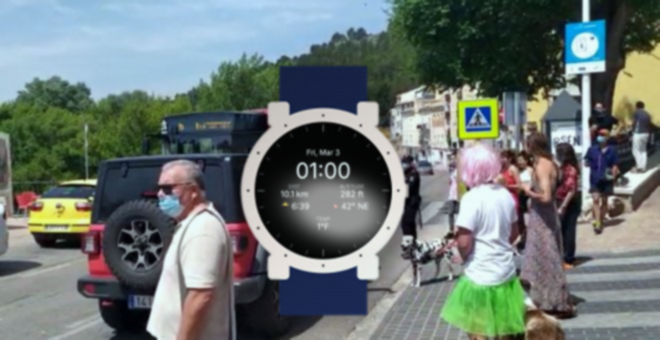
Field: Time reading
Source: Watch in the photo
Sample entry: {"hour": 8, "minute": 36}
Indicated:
{"hour": 1, "minute": 0}
